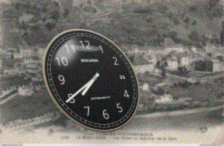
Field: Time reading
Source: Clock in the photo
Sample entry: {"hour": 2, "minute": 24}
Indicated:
{"hour": 7, "minute": 40}
